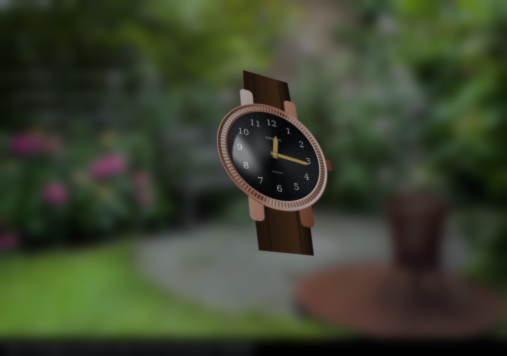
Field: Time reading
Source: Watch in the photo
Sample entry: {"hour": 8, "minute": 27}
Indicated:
{"hour": 12, "minute": 16}
